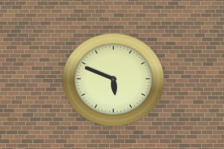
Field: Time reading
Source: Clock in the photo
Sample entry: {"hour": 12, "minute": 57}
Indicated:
{"hour": 5, "minute": 49}
